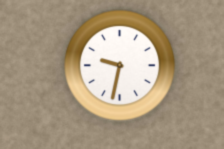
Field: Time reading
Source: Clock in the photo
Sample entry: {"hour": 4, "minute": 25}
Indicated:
{"hour": 9, "minute": 32}
